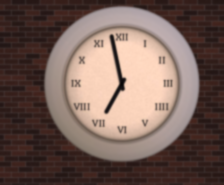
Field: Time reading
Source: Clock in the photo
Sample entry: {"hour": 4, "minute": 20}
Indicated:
{"hour": 6, "minute": 58}
